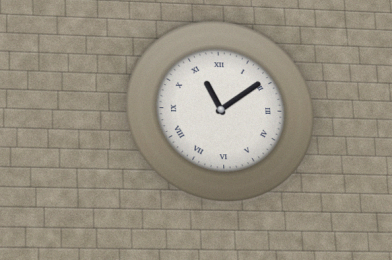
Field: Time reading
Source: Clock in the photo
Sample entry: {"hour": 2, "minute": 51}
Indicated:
{"hour": 11, "minute": 9}
